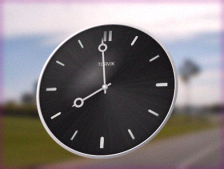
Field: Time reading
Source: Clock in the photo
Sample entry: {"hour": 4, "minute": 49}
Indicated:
{"hour": 7, "minute": 59}
